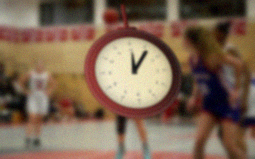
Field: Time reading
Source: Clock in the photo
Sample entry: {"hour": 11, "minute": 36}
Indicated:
{"hour": 12, "minute": 6}
